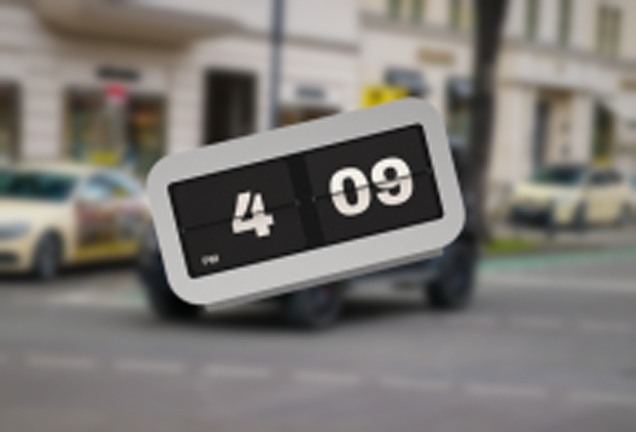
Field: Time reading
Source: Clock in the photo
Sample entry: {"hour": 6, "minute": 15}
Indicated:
{"hour": 4, "minute": 9}
